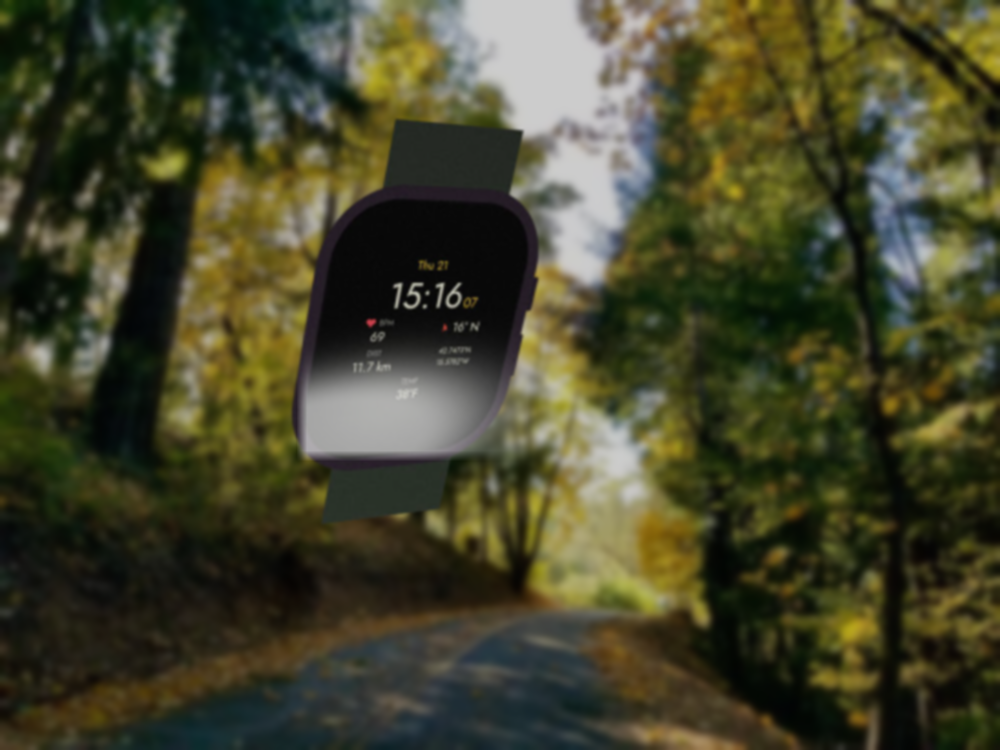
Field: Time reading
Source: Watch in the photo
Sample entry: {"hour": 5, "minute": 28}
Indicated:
{"hour": 15, "minute": 16}
